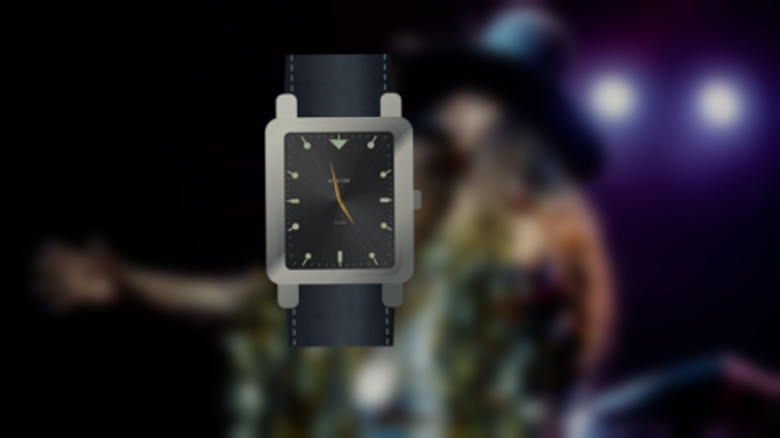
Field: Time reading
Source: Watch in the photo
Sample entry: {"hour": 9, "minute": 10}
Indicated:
{"hour": 4, "minute": 58}
